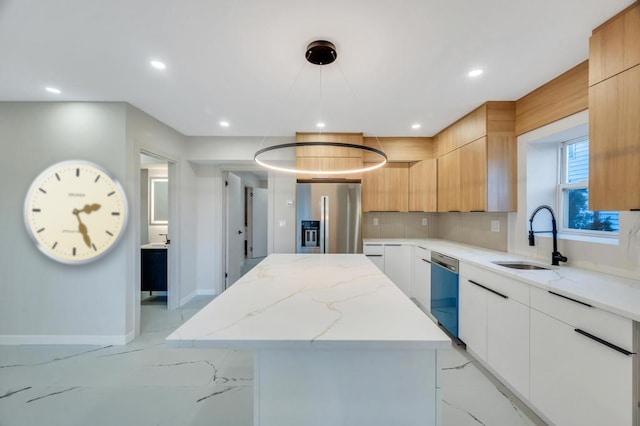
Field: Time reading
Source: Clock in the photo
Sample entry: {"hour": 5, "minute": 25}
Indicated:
{"hour": 2, "minute": 26}
